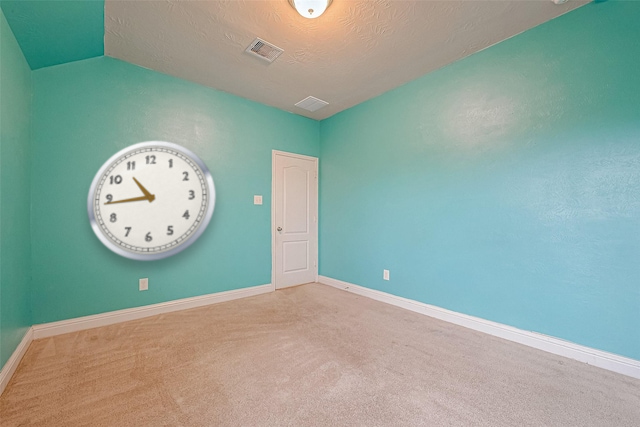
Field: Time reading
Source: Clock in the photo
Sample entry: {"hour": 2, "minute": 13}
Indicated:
{"hour": 10, "minute": 44}
